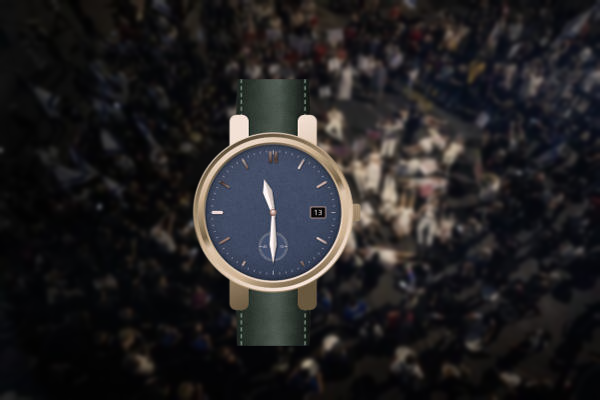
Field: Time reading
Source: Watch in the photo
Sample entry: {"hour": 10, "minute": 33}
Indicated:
{"hour": 11, "minute": 30}
